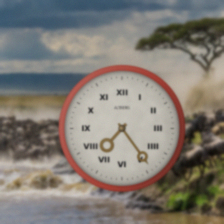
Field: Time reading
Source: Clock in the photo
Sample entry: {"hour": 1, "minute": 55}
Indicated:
{"hour": 7, "minute": 24}
